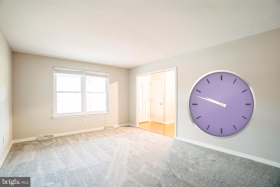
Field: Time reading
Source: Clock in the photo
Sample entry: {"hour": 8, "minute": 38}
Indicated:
{"hour": 9, "minute": 48}
